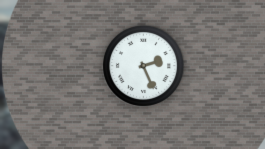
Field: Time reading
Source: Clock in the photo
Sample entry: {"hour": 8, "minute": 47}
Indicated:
{"hour": 2, "minute": 26}
